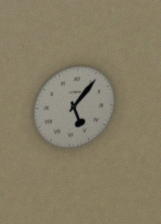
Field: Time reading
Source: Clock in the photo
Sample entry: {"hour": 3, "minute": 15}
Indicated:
{"hour": 5, "minute": 6}
